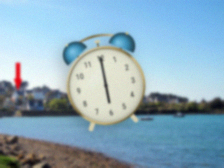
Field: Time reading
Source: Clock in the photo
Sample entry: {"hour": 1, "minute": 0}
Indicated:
{"hour": 6, "minute": 0}
